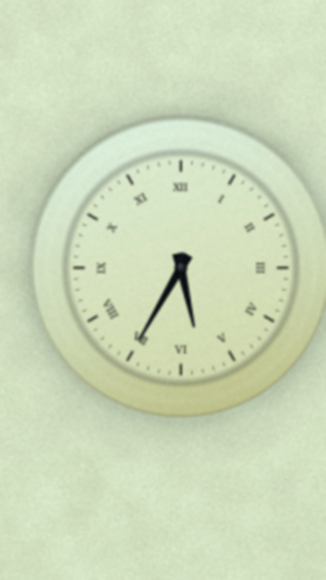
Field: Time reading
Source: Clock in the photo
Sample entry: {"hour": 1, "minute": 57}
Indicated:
{"hour": 5, "minute": 35}
